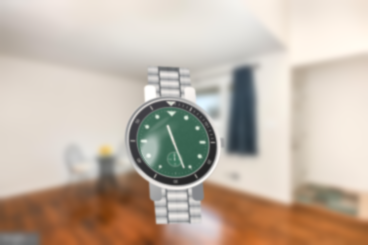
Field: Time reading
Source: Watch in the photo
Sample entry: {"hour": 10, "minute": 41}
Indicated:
{"hour": 11, "minute": 27}
